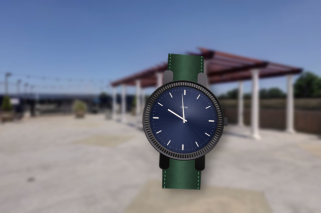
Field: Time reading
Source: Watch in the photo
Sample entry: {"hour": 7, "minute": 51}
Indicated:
{"hour": 9, "minute": 59}
